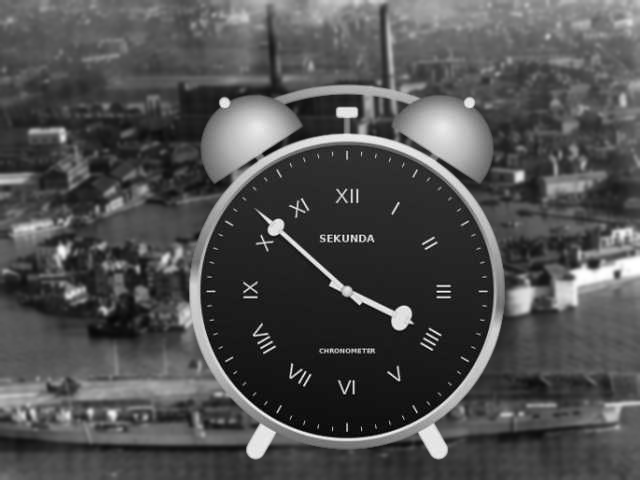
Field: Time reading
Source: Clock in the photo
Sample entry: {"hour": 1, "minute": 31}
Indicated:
{"hour": 3, "minute": 52}
